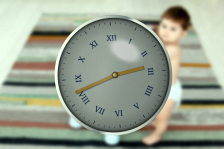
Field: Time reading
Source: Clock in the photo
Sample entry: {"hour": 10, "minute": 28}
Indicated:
{"hour": 2, "minute": 42}
